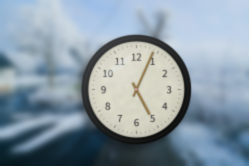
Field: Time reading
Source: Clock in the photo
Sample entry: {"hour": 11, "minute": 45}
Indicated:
{"hour": 5, "minute": 4}
